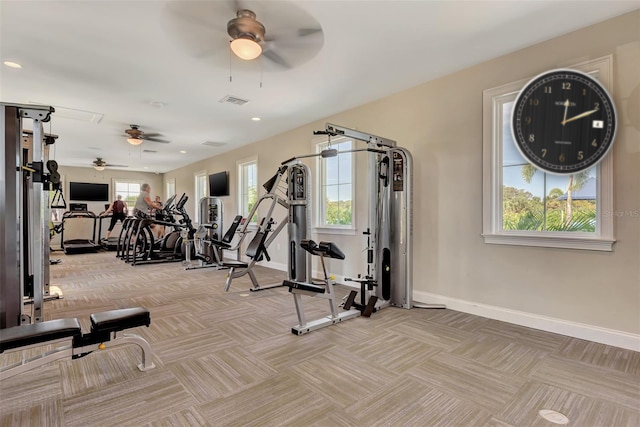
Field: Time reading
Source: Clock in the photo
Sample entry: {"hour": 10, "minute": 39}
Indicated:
{"hour": 12, "minute": 11}
